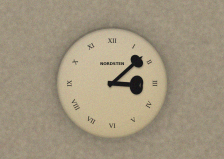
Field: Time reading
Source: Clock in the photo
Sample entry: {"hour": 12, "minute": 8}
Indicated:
{"hour": 3, "minute": 8}
